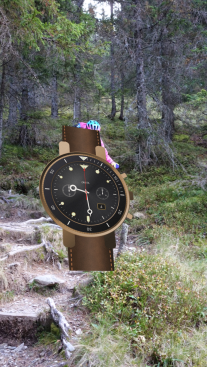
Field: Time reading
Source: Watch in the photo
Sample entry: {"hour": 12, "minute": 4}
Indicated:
{"hour": 9, "minute": 29}
